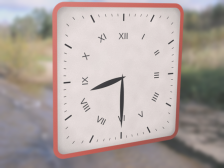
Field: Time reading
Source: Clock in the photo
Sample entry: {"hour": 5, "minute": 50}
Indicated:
{"hour": 8, "minute": 30}
